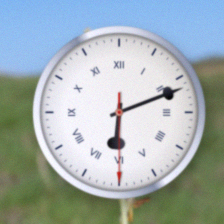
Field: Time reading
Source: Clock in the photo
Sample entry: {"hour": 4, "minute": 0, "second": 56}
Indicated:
{"hour": 6, "minute": 11, "second": 30}
